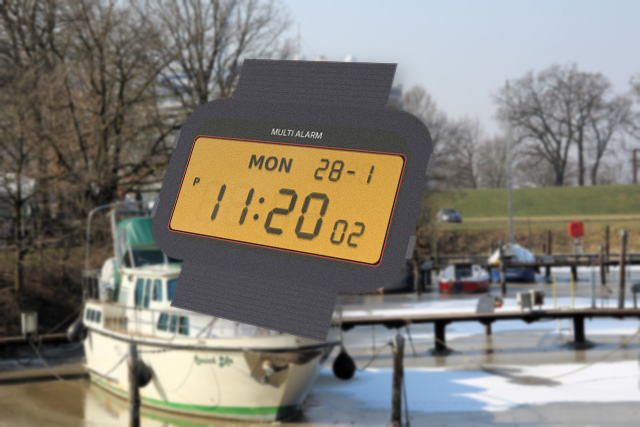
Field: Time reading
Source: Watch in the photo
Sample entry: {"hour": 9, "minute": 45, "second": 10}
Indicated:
{"hour": 11, "minute": 20, "second": 2}
